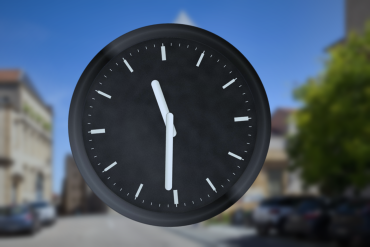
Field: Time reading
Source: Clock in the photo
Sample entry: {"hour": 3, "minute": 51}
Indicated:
{"hour": 11, "minute": 31}
